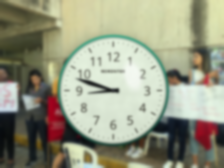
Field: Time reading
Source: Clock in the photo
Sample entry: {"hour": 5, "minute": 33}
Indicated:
{"hour": 8, "minute": 48}
